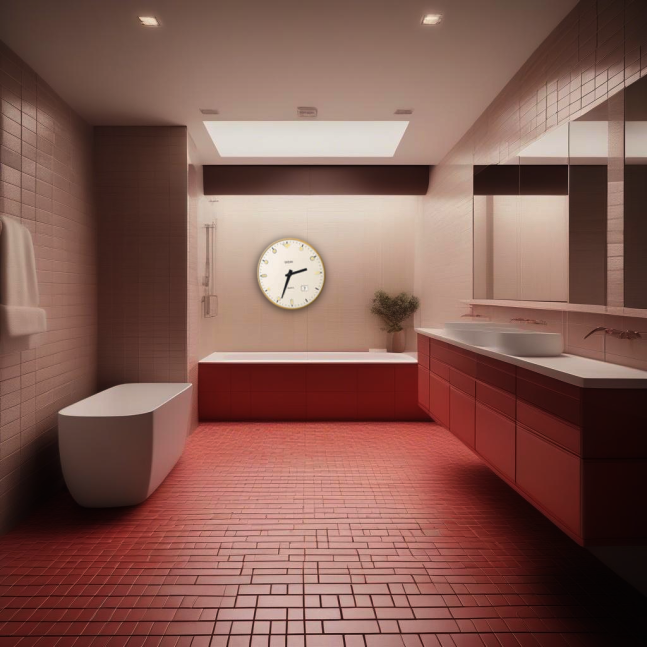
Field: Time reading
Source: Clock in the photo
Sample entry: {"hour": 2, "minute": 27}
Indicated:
{"hour": 2, "minute": 34}
